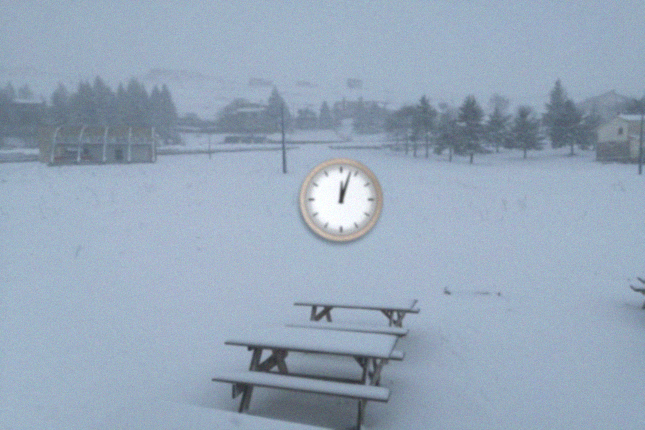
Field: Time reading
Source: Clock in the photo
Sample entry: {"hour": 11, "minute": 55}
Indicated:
{"hour": 12, "minute": 3}
